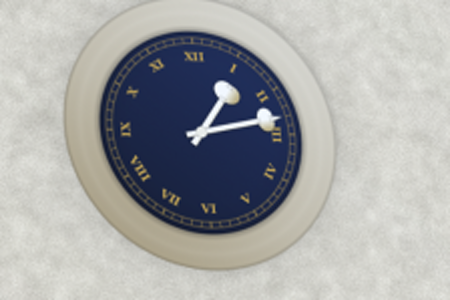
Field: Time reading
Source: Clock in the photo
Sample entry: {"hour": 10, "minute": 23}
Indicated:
{"hour": 1, "minute": 13}
